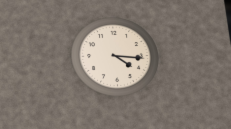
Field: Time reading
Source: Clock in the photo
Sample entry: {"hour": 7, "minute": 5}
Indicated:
{"hour": 4, "minute": 16}
